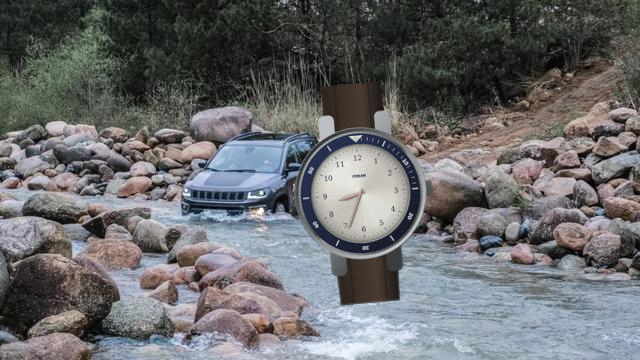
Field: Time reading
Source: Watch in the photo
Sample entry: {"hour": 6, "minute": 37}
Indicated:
{"hour": 8, "minute": 34}
